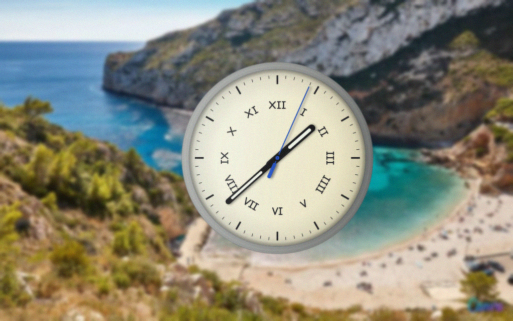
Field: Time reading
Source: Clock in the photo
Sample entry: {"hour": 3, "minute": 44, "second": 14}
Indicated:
{"hour": 1, "minute": 38, "second": 4}
